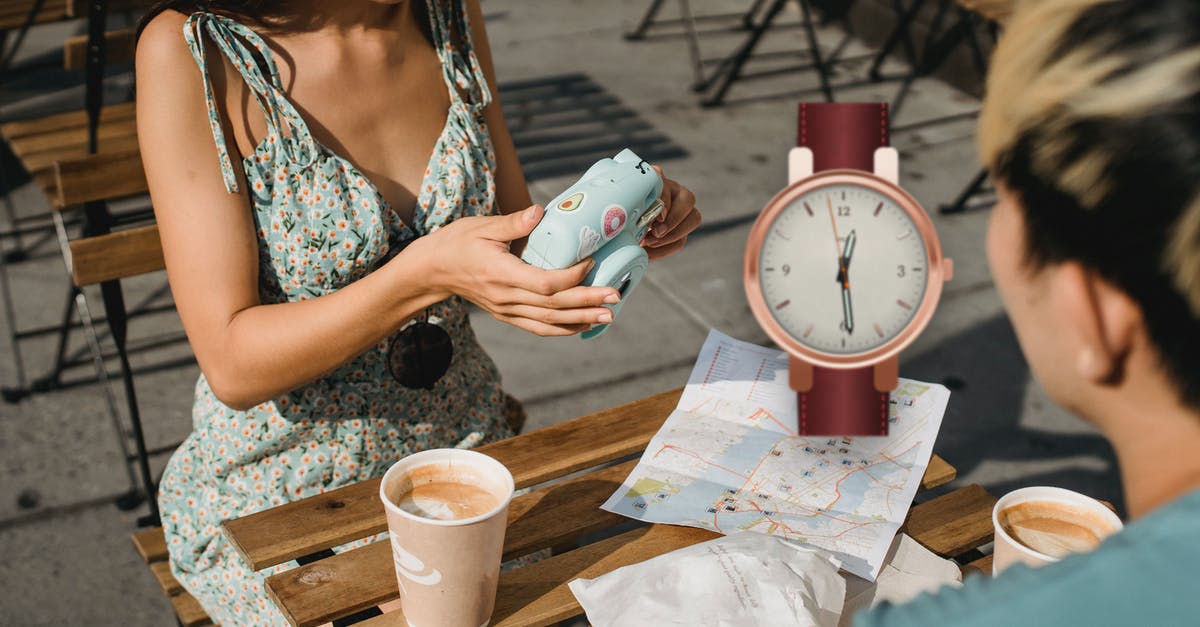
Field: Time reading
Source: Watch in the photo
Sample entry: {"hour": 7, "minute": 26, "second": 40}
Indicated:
{"hour": 12, "minute": 28, "second": 58}
